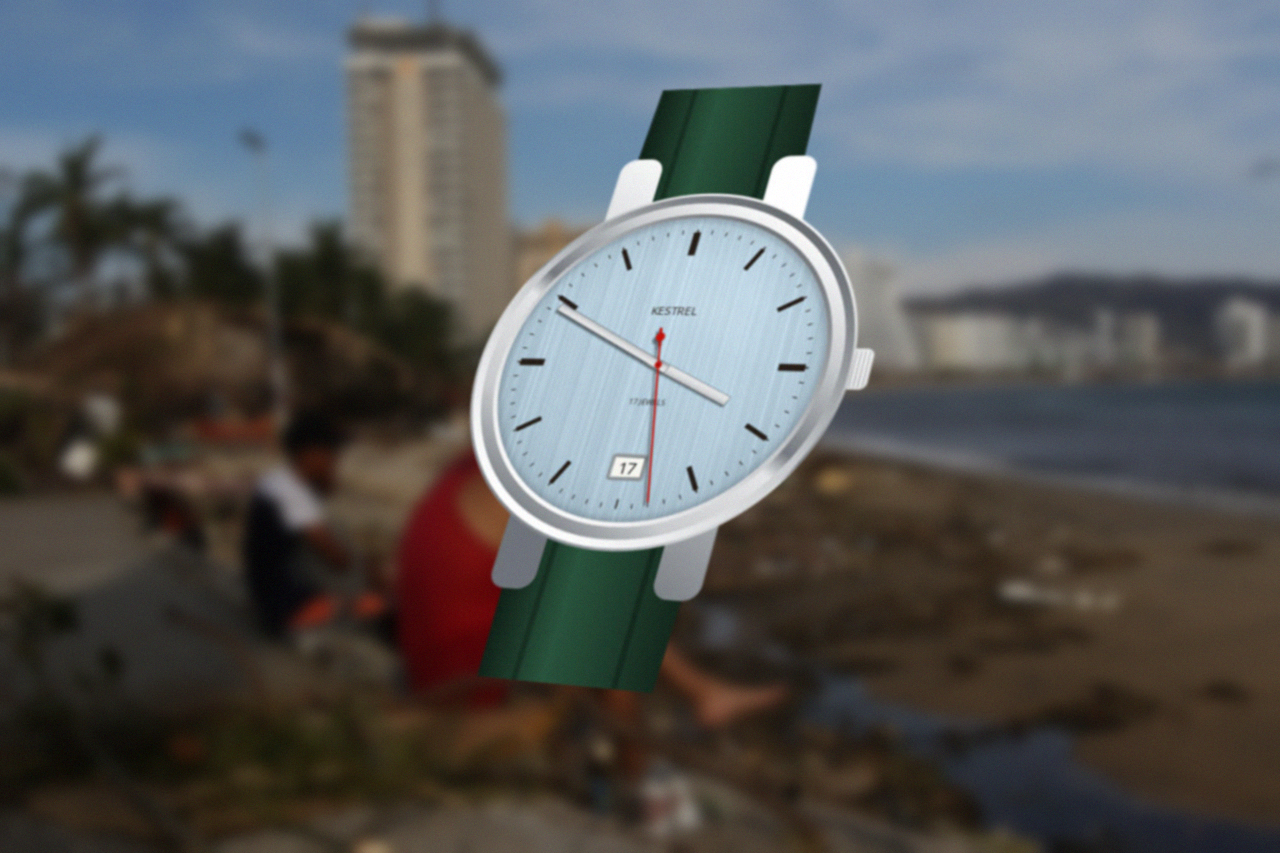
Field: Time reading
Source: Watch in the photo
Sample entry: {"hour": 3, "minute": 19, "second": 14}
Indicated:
{"hour": 3, "minute": 49, "second": 28}
